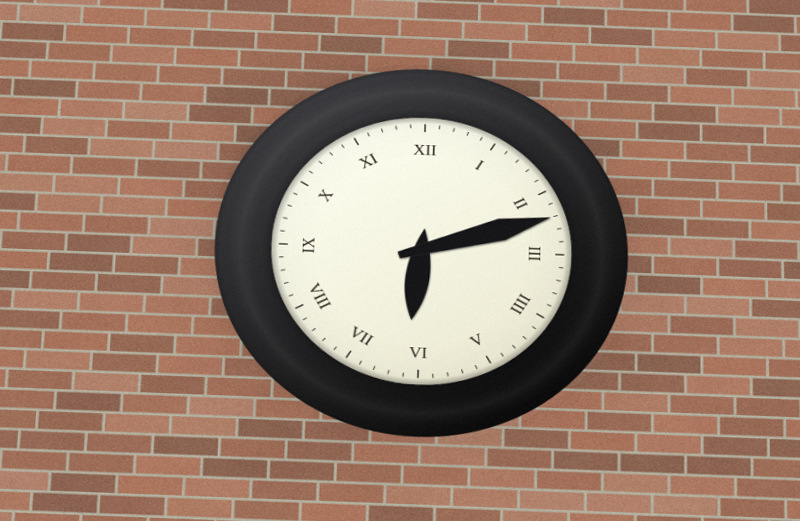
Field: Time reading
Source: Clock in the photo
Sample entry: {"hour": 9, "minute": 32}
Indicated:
{"hour": 6, "minute": 12}
